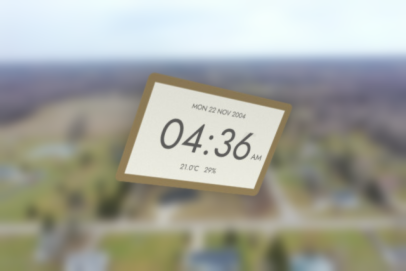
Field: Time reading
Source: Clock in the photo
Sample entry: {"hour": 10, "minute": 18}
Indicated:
{"hour": 4, "minute": 36}
